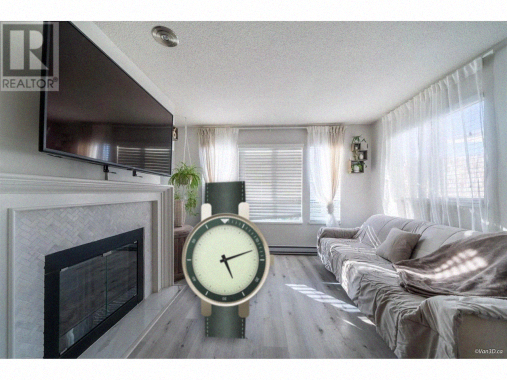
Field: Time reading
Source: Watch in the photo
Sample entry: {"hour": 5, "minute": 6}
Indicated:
{"hour": 5, "minute": 12}
